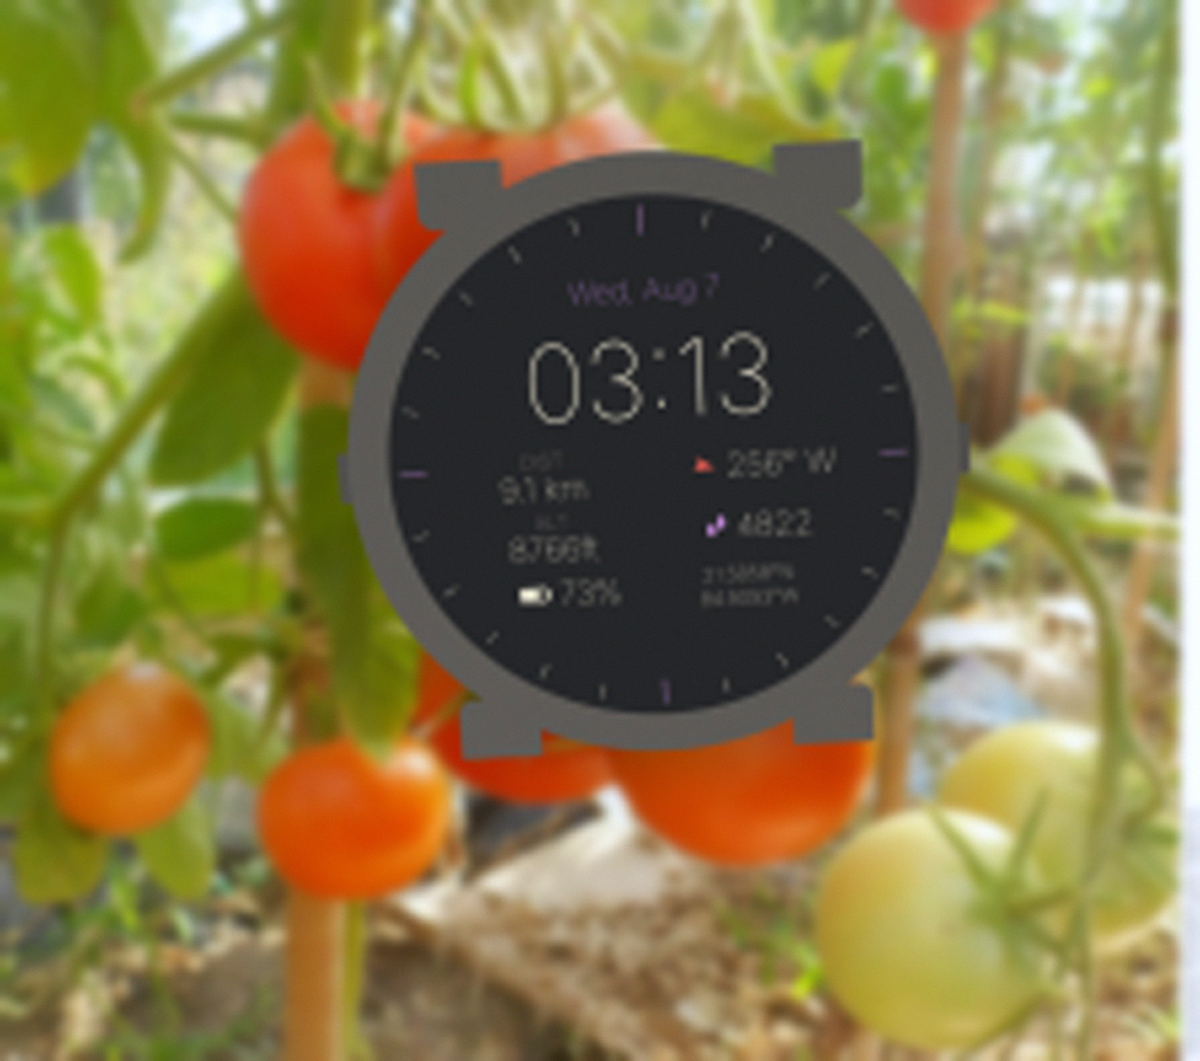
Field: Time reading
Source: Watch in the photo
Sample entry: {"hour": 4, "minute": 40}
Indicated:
{"hour": 3, "minute": 13}
